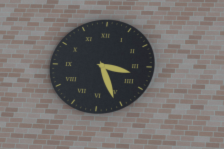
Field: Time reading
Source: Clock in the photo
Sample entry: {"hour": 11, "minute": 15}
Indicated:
{"hour": 3, "minute": 26}
